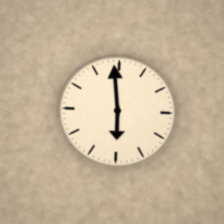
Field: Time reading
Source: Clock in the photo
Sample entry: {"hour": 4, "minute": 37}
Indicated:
{"hour": 5, "minute": 59}
